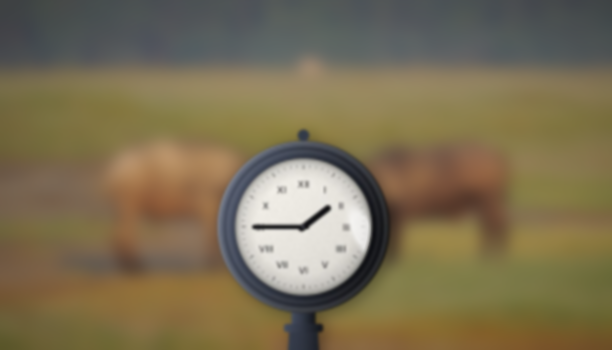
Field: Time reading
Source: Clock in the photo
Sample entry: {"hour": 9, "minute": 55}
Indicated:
{"hour": 1, "minute": 45}
